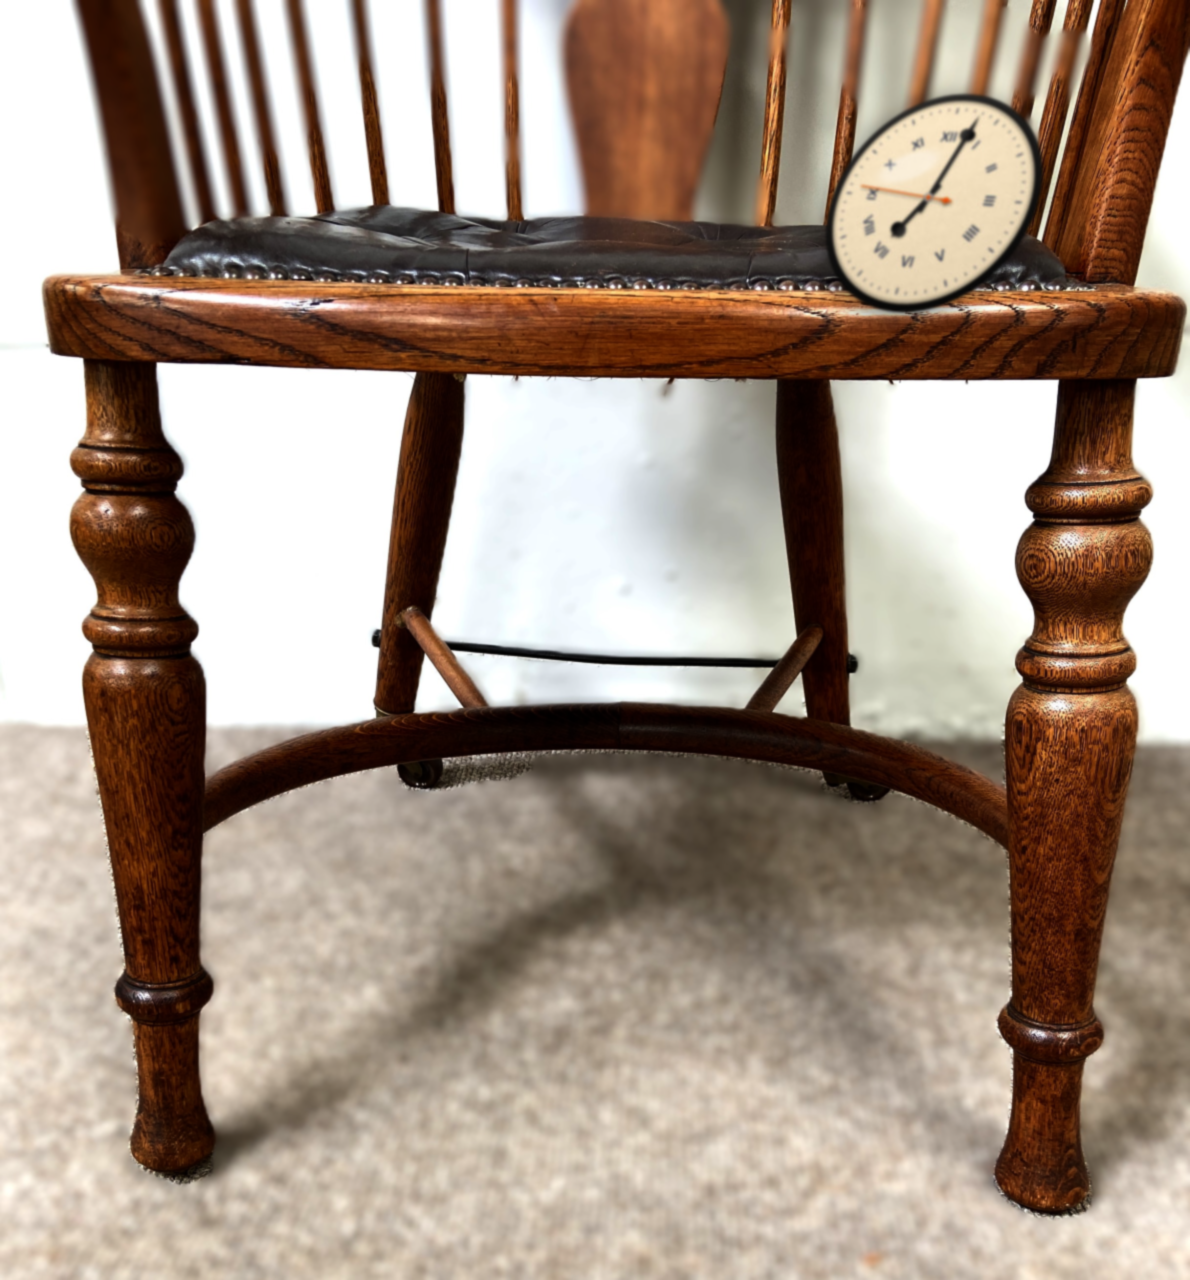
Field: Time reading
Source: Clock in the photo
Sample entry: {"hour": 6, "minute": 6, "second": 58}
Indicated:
{"hour": 7, "minute": 2, "second": 46}
